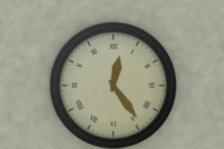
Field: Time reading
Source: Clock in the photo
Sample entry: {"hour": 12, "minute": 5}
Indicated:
{"hour": 12, "minute": 24}
